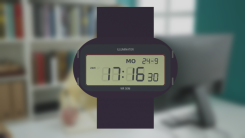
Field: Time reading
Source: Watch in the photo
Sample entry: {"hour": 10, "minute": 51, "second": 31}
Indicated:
{"hour": 17, "minute": 16, "second": 30}
